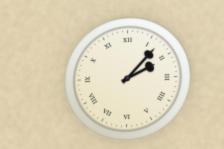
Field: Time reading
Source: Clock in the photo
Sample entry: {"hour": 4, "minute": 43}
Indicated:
{"hour": 2, "minute": 7}
